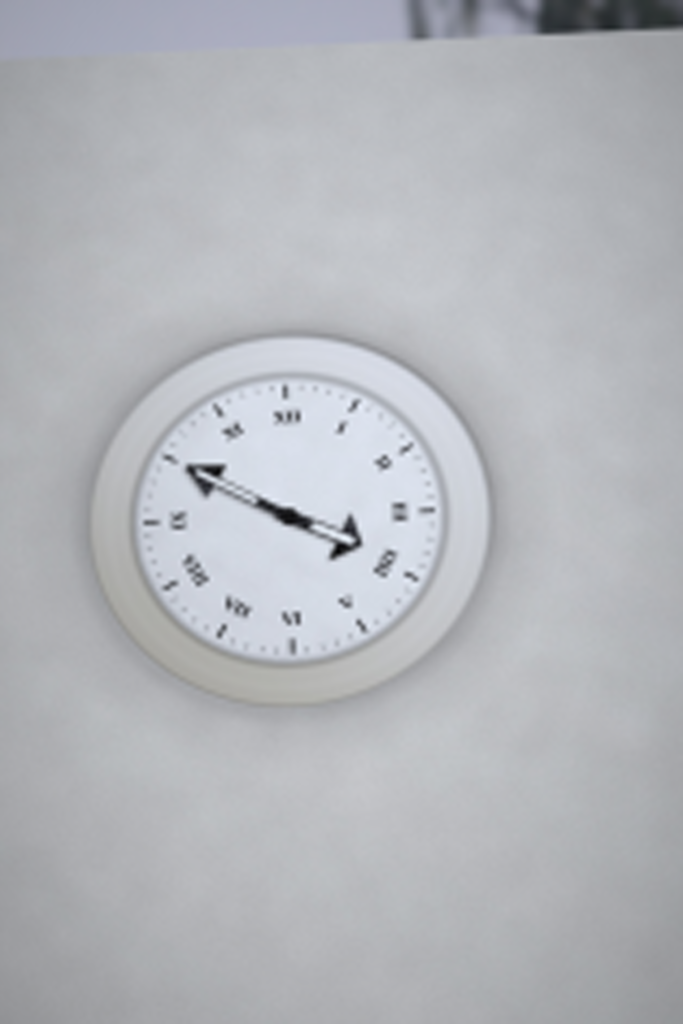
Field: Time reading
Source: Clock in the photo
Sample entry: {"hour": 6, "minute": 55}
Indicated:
{"hour": 3, "minute": 50}
